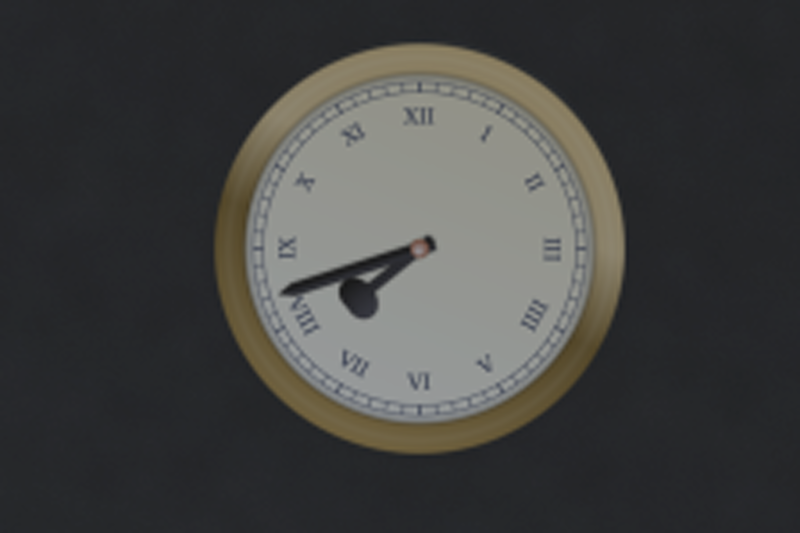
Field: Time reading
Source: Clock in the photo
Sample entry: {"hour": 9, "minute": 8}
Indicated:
{"hour": 7, "minute": 42}
